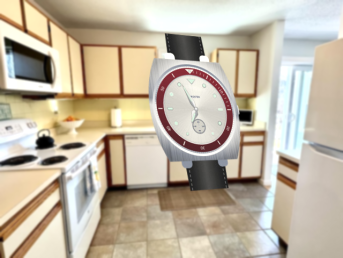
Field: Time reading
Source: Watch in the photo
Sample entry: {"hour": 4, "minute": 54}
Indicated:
{"hour": 6, "minute": 56}
